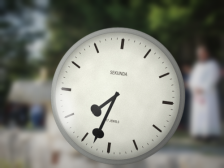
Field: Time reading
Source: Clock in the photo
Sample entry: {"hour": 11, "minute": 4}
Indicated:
{"hour": 7, "minute": 33}
